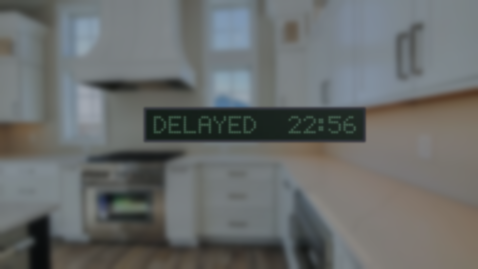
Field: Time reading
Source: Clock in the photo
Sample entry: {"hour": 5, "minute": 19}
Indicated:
{"hour": 22, "minute": 56}
